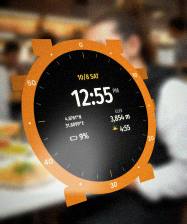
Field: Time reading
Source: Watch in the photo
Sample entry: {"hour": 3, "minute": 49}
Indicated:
{"hour": 12, "minute": 55}
